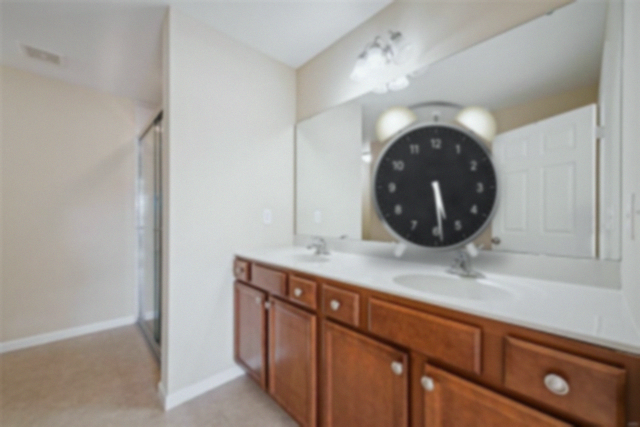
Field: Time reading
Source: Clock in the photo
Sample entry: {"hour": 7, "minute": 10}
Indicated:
{"hour": 5, "minute": 29}
